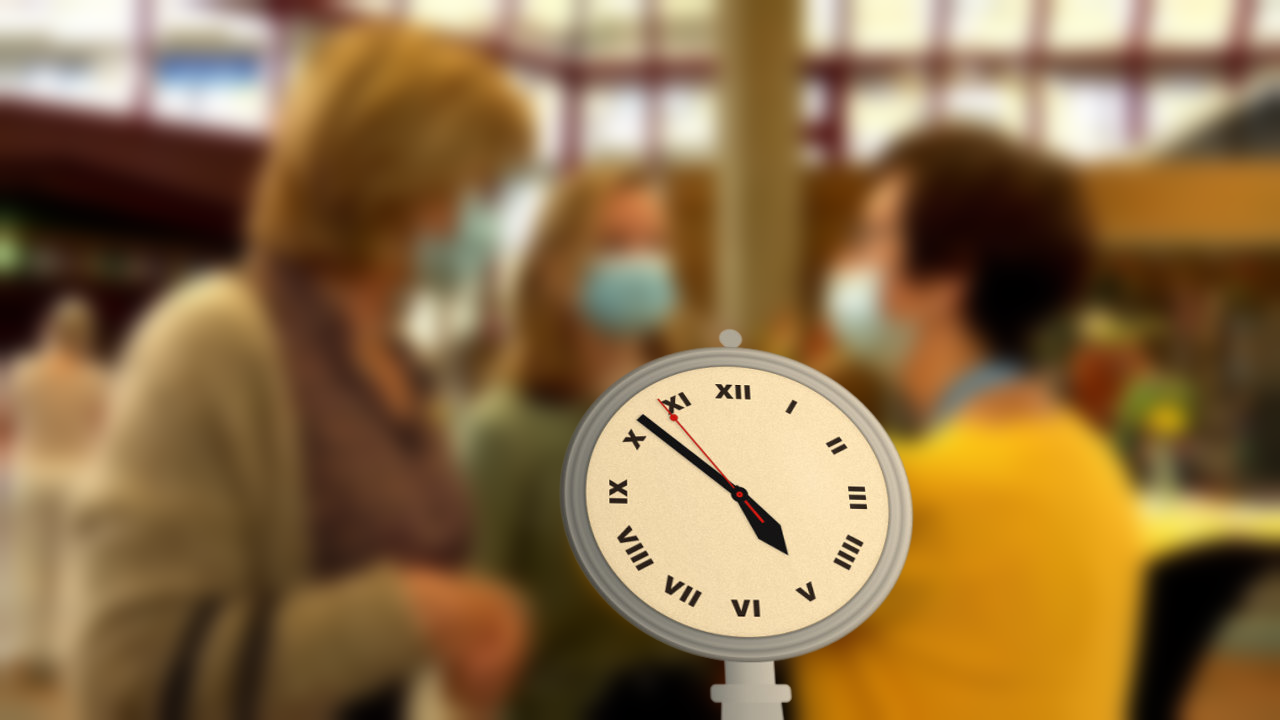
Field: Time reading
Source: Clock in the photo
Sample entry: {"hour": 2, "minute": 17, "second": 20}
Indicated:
{"hour": 4, "minute": 51, "second": 54}
